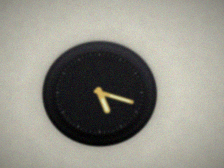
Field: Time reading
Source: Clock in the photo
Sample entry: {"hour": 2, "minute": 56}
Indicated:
{"hour": 5, "minute": 18}
